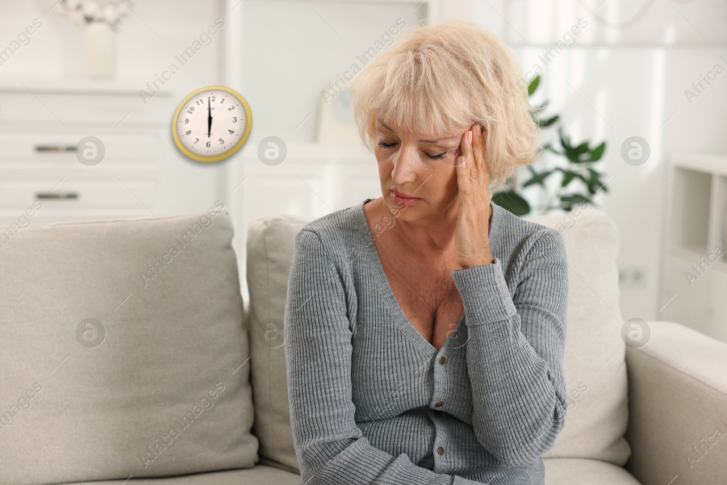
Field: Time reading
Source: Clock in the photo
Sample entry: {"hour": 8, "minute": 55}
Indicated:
{"hour": 5, "minute": 59}
